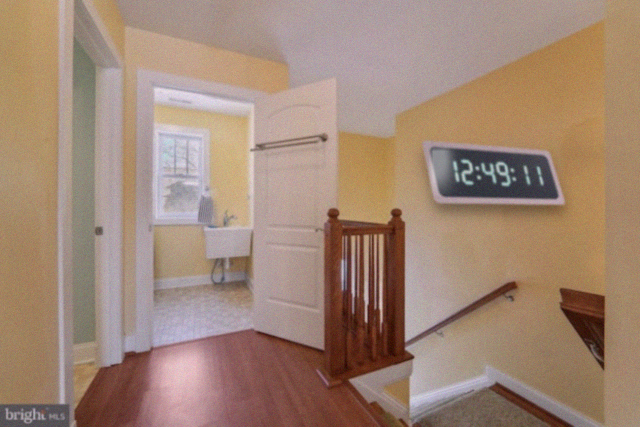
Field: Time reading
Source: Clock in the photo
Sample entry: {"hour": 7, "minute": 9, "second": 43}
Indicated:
{"hour": 12, "minute": 49, "second": 11}
